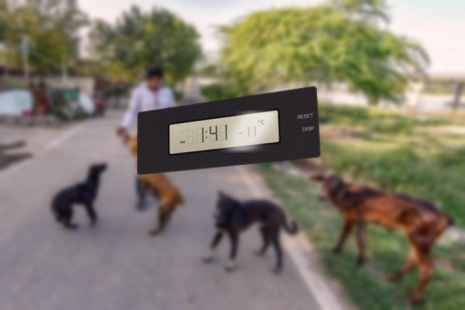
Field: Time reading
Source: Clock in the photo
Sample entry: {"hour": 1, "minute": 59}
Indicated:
{"hour": 1, "minute": 41}
